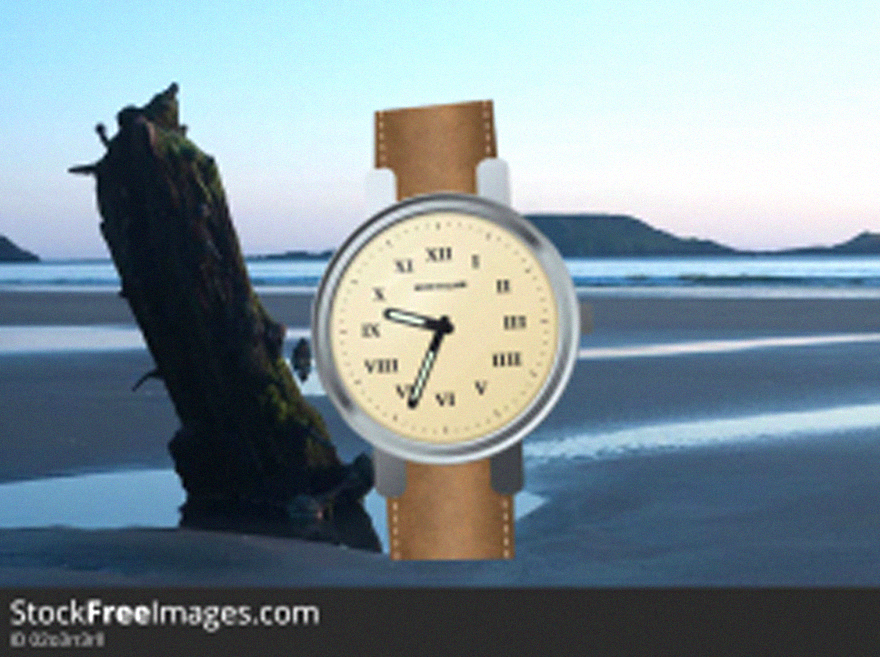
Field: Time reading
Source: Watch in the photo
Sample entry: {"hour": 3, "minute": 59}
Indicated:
{"hour": 9, "minute": 34}
